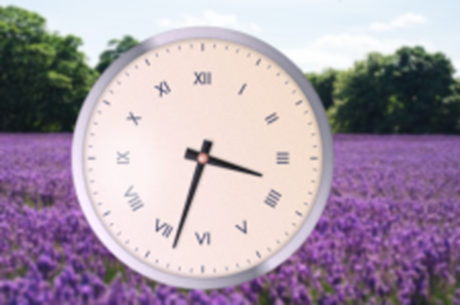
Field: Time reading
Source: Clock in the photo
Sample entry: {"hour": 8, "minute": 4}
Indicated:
{"hour": 3, "minute": 33}
